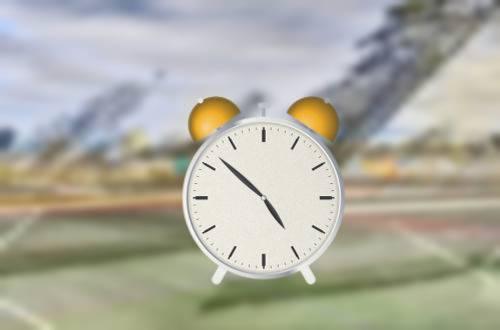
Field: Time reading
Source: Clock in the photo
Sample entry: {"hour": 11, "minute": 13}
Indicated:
{"hour": 4, "minute": 52}
